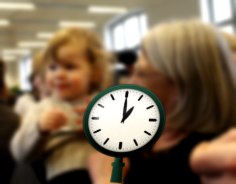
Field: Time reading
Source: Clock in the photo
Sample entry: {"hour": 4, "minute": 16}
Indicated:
{"hour": 1, "minute": 0}
